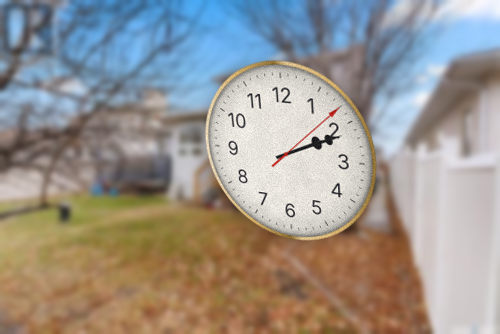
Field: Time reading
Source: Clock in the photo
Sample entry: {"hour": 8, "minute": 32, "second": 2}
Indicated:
{"hour": 2, "minute": 11, "second": 8}
